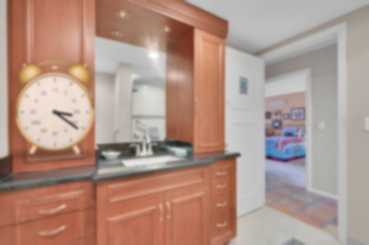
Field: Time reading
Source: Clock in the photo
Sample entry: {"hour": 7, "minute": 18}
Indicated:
{"hour": 3, "minute": 21}
